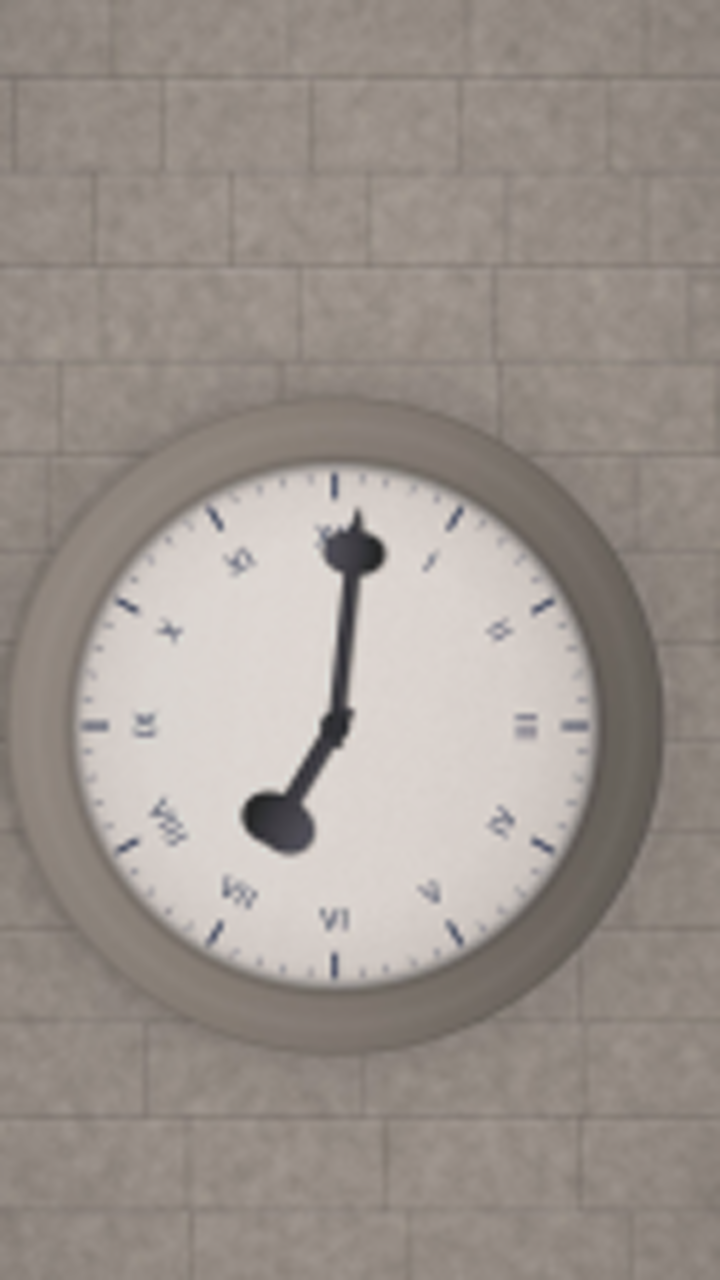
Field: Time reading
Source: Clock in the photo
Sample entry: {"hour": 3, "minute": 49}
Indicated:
{"hour": 7, "minute": 1}
